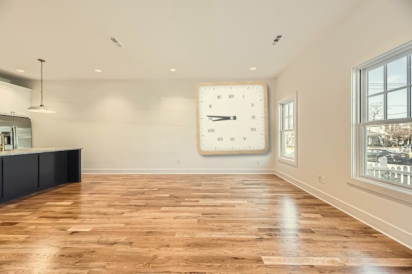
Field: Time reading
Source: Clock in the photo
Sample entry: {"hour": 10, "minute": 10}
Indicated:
{"hour": 8, "minute": 46}
